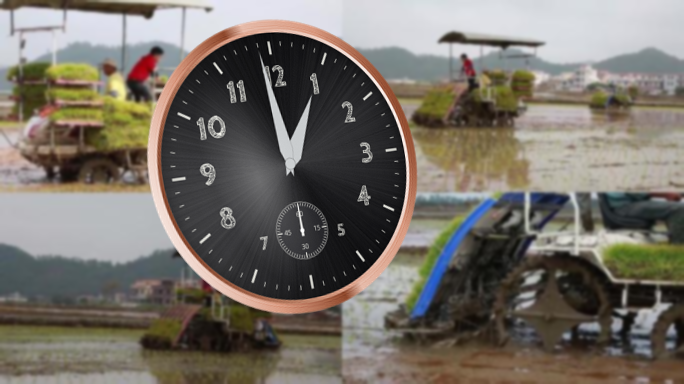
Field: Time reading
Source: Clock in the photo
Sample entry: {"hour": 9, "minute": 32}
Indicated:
{"hour": 12, "minute": 59}
